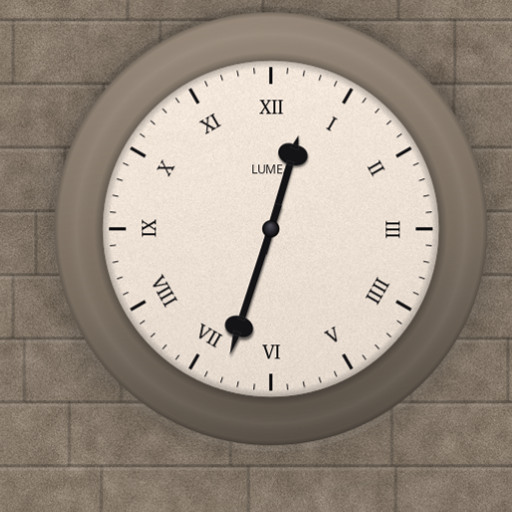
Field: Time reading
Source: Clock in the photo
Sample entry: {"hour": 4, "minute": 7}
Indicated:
{"hour": 12, "minute": 33}
